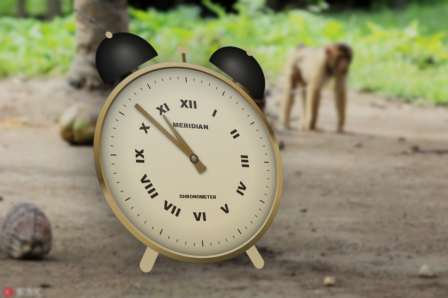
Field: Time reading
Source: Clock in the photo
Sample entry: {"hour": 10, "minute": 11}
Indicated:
{"hour": 10, "minute": 52}
